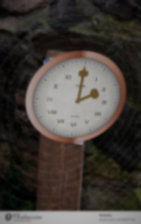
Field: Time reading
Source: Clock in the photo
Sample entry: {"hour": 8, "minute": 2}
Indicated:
{"hour": 2, "minute": 0}
